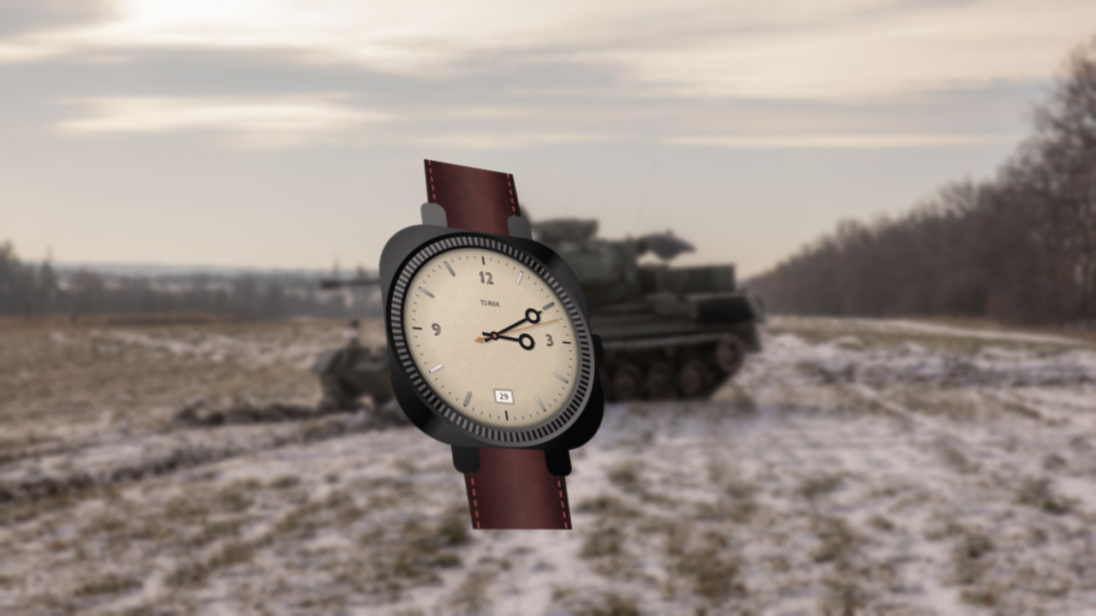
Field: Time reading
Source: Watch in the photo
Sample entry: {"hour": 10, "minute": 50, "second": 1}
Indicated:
{"hour": 3, "minute": 10, "second": 12}
